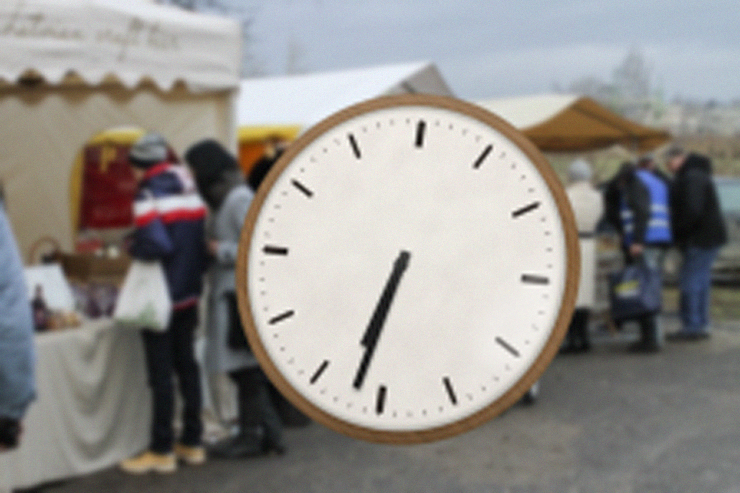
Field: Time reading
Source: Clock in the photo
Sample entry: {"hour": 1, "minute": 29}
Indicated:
{"hour": 6, "minute": 32}
